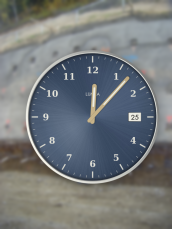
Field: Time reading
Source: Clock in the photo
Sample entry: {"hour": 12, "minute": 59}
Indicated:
{"hour": 12, "minute": 7}
